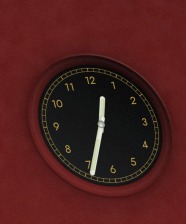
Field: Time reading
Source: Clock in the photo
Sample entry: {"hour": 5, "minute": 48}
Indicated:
{"hour": 12, "minute": 34}
